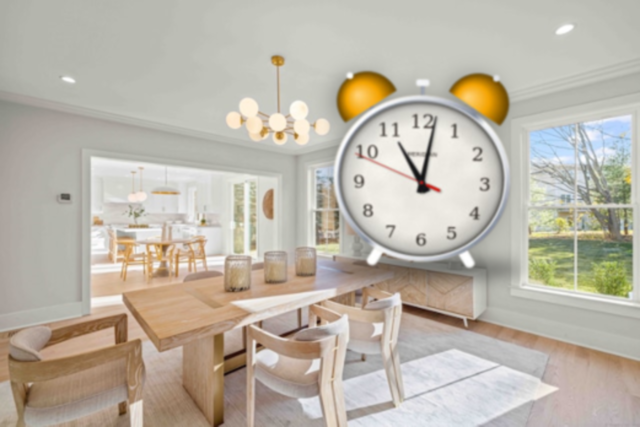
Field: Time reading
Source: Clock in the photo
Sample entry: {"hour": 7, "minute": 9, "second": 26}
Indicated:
{"hour": 11, "minute": 1, "second": 49}
